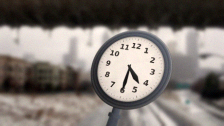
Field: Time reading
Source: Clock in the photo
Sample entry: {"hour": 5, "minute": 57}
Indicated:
{"hour": 4, "minute": 30}
